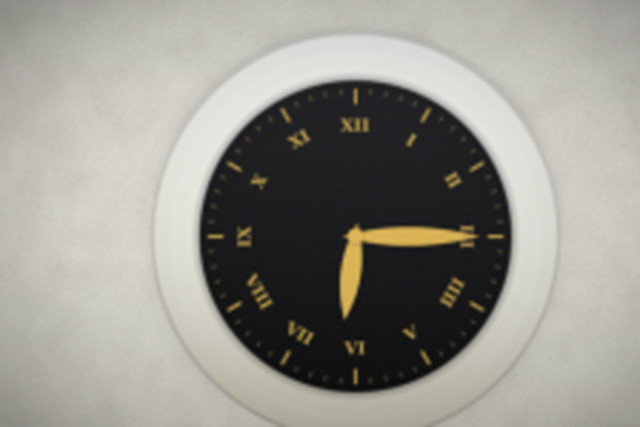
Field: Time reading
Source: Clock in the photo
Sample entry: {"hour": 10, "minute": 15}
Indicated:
{"hour": 6, "minute": 15}
